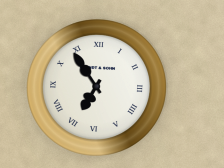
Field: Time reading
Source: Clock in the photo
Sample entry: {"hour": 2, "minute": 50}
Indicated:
{"hour": 6, "minute": 54}
